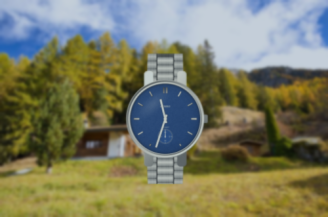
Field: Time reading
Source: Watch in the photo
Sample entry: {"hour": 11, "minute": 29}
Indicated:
{"hour": 11, "minute": 33}
